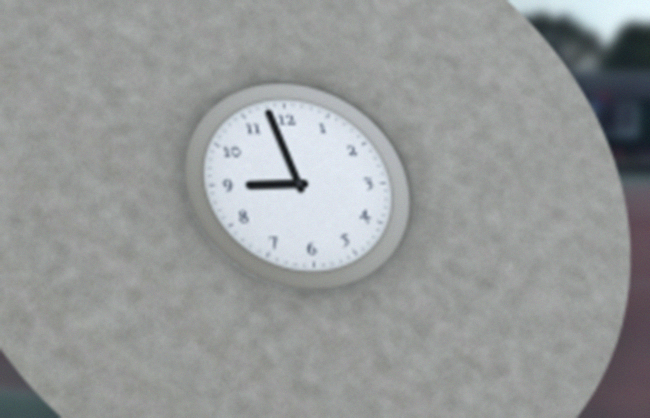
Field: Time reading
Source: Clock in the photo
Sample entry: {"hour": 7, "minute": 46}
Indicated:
{"hour": 8, "minute": 58}
